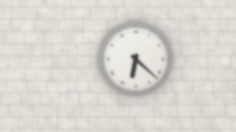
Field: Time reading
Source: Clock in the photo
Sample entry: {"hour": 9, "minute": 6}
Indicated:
{"hour": 6, "minute": 22}
